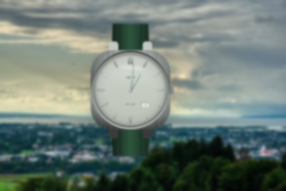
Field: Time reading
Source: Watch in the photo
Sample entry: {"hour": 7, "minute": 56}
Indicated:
{"hour": 1, "minute": 1}
